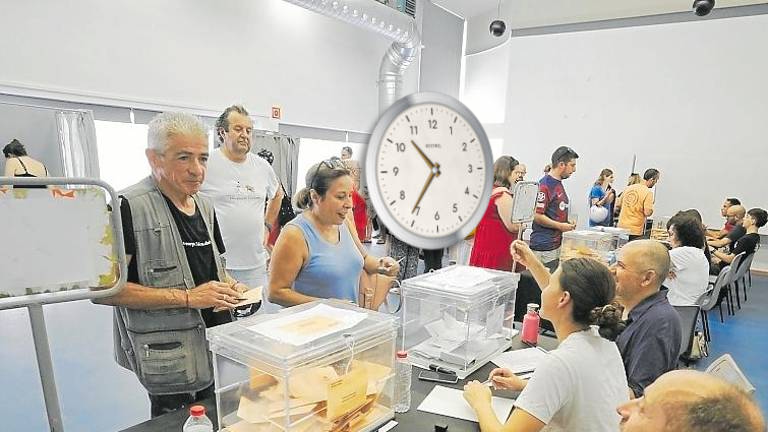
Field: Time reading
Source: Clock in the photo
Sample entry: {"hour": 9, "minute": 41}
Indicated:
{"hour": 10, "minute": 36}
